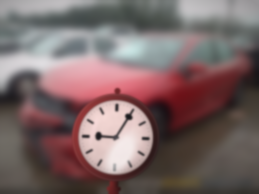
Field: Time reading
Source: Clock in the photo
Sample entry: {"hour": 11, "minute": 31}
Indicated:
{"hour": 9, "minute": 5}
